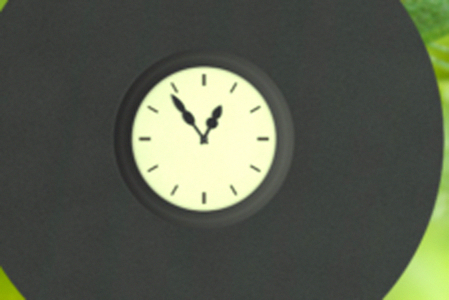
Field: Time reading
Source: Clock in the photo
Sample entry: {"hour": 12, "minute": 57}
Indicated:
{"hour": 12, "minute": 54}
